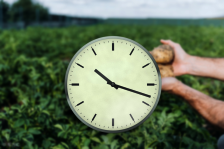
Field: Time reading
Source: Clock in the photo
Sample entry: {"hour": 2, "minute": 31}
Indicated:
{"hour": 10, "minute": 18}
